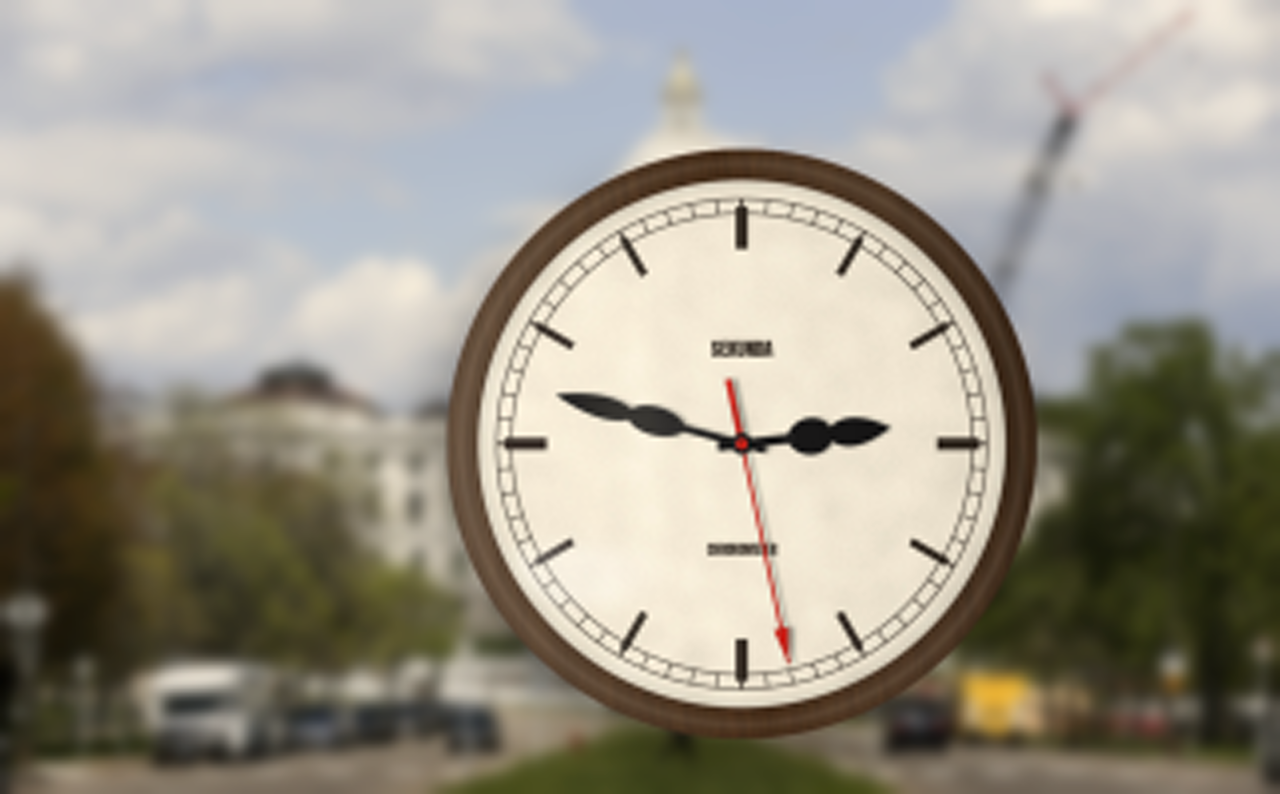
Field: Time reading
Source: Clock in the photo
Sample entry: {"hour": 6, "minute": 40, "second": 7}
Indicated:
{"hour": 2, "minute": 47, "second": 28}
